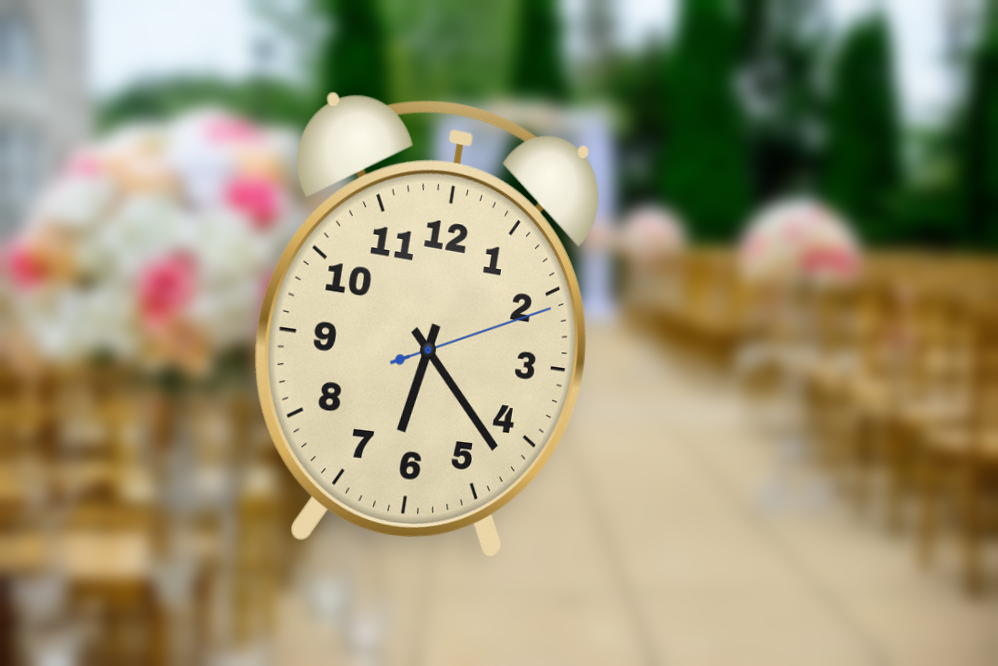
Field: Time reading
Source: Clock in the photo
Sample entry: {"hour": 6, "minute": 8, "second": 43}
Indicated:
{"hour": 6, "minute": 22, "second": 11}
